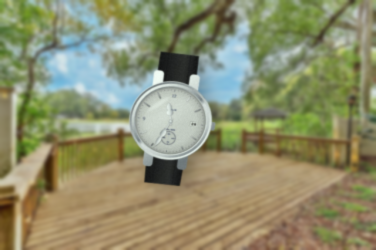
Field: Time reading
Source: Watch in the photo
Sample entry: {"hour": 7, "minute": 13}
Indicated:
{"hour": 11, "minute": 34}
